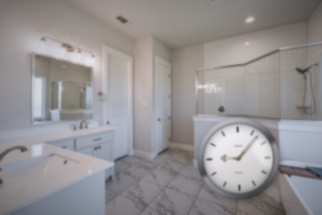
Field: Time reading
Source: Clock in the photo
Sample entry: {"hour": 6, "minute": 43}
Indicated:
{"hour": 9, "minute": 7}
